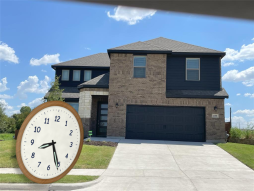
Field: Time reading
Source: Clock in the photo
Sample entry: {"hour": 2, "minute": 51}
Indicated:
{"hour": 8, "minute": 26}
